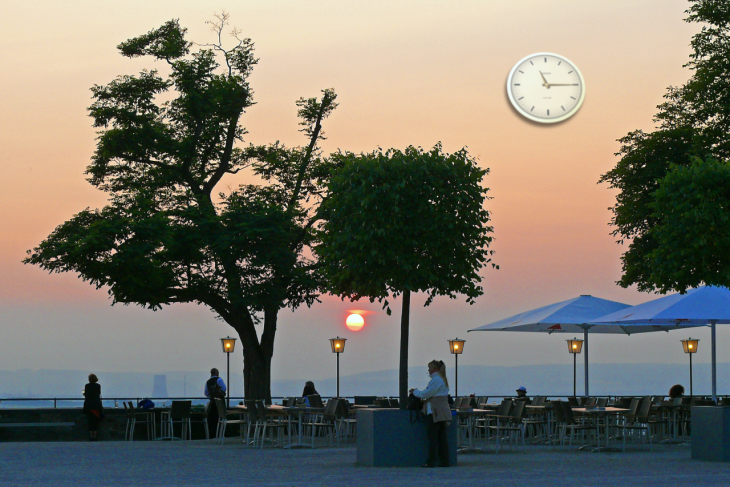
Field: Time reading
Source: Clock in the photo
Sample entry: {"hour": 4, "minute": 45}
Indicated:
{"hour": 11, "minute": 15}
